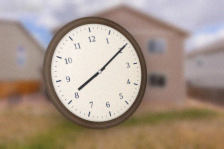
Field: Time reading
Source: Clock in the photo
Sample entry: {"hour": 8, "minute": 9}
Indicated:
{"hour": 8, "minute": 10}
